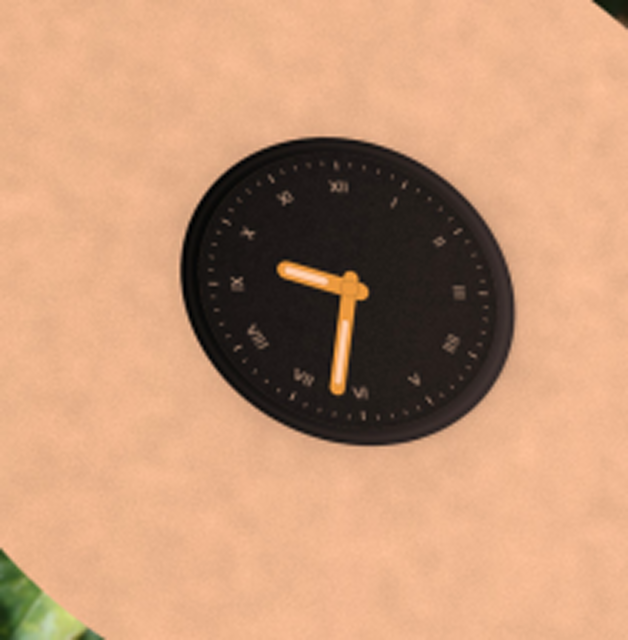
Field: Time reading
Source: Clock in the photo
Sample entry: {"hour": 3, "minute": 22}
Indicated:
{"hour": 9, "minute": 32}
